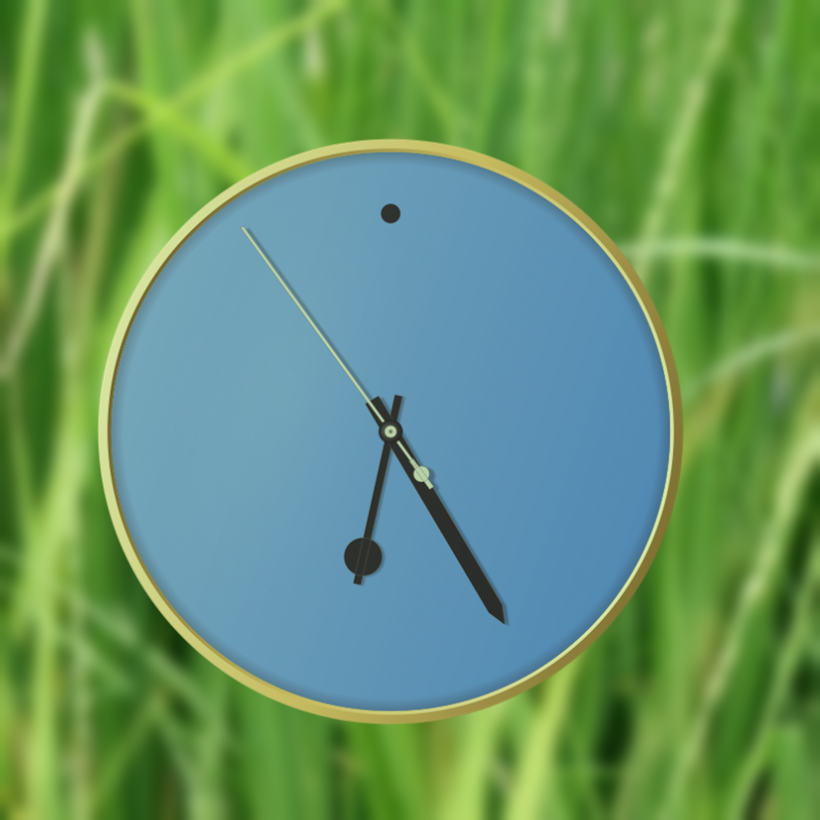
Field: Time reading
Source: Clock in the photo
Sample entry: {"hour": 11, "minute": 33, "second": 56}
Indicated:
{"hour": 6, "minute": 24, "second": 54}
